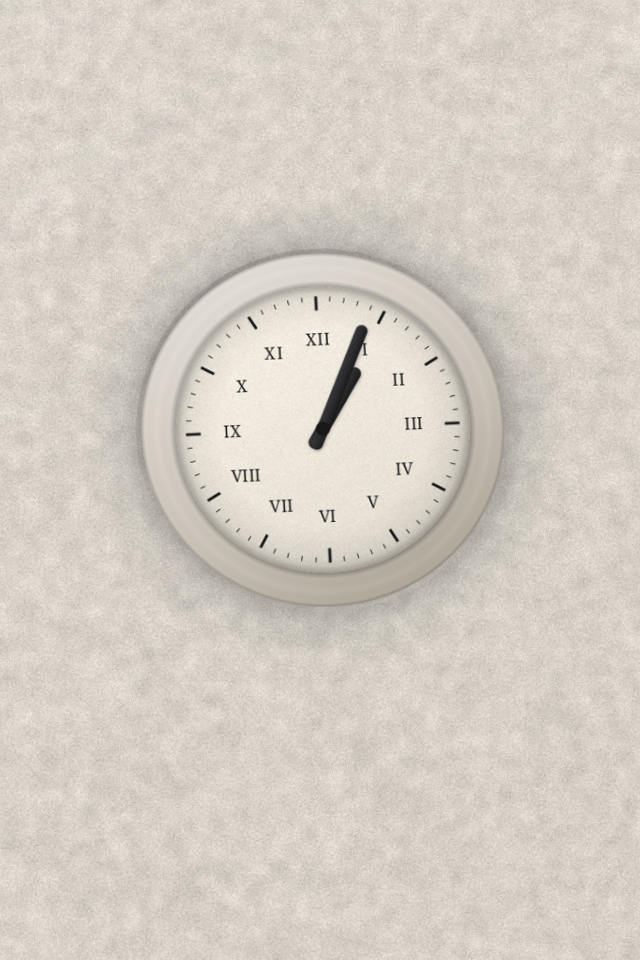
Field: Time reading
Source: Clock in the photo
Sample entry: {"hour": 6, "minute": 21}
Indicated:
{"hour": 1, "minute": 4}
